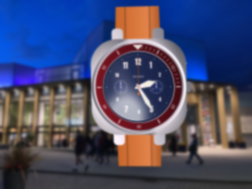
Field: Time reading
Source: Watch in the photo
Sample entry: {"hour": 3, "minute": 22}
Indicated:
{"hour": 2, "minute": 25}
